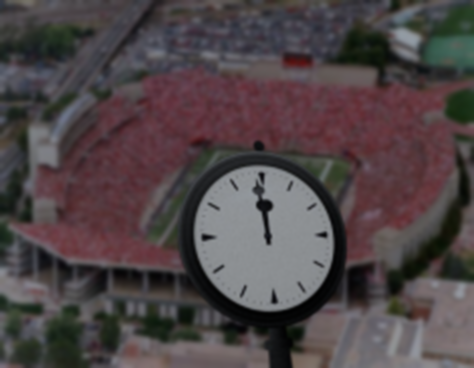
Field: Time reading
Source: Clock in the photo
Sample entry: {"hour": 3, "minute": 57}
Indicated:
{"hour": 11, "minute": 59}
